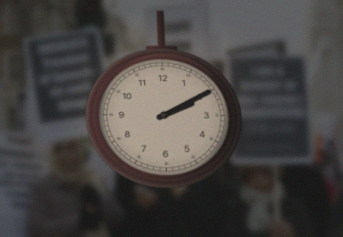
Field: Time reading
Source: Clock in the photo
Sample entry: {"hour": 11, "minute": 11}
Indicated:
{"hour": 2, "minute": 10}
